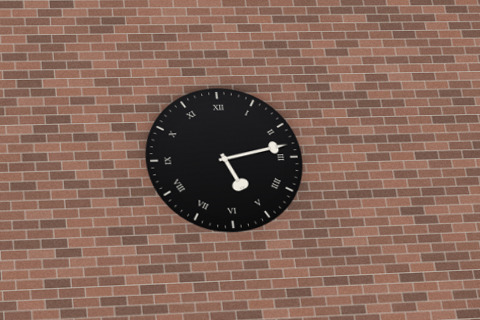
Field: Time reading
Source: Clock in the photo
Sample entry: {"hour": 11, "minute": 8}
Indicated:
{"hour": 5, "minute": 13}
